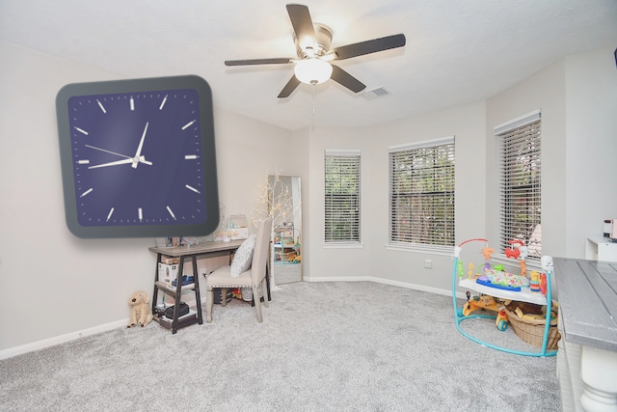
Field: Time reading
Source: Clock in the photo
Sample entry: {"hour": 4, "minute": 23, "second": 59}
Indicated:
{"hour": 12, "minute": 43, "second": 48}
